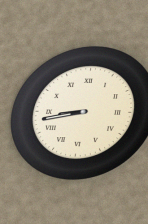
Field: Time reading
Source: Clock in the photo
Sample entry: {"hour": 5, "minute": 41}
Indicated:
{"hour": 8, "minute": 43}
